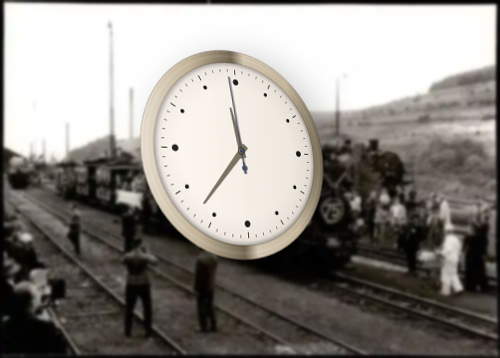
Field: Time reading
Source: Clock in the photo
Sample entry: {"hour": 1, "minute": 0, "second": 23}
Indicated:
{"hour": 11, "minute": 36, "second": 59}
